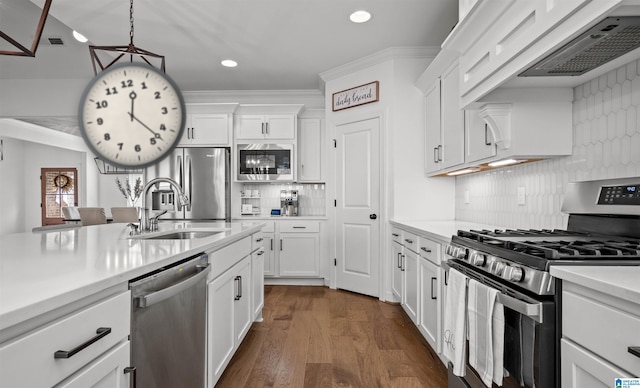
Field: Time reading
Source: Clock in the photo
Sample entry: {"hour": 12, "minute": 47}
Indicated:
{"hour": 12, "minute": 23}
